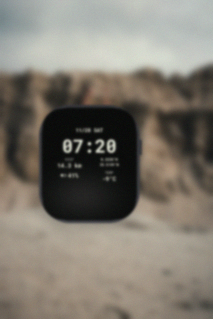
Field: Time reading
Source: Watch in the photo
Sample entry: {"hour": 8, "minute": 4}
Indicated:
{"hour": 7, "minute": 20}
